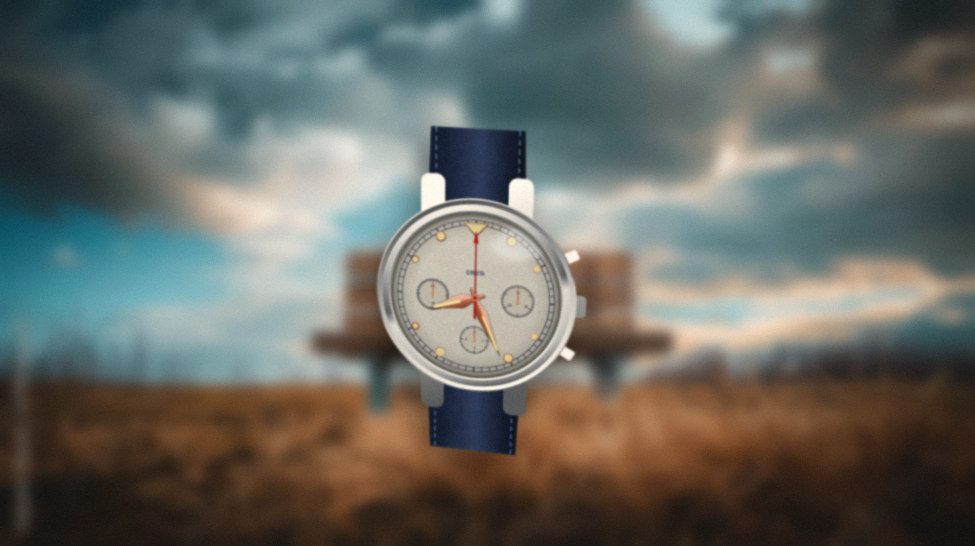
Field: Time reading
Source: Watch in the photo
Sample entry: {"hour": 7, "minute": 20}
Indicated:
{"hour": 8, "minute": 26}
